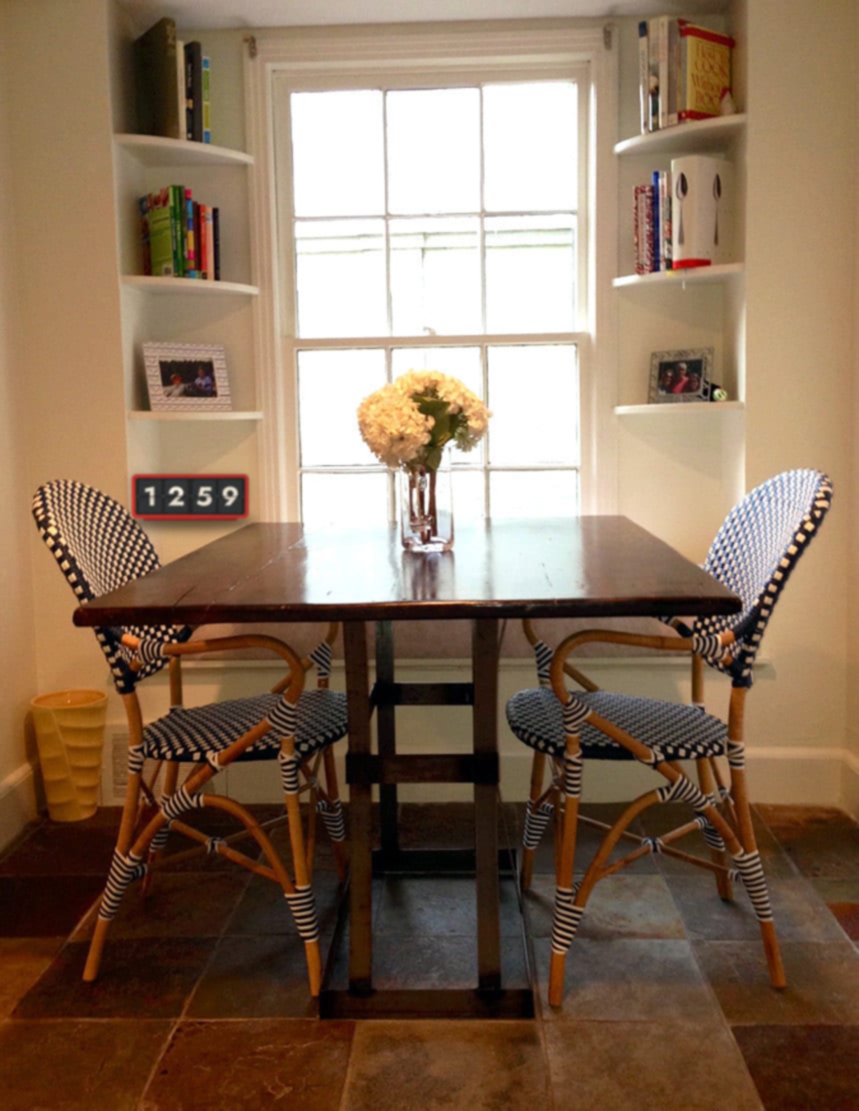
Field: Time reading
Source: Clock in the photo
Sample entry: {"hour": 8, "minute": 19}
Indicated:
{"hour": 12, "minute": 59}
